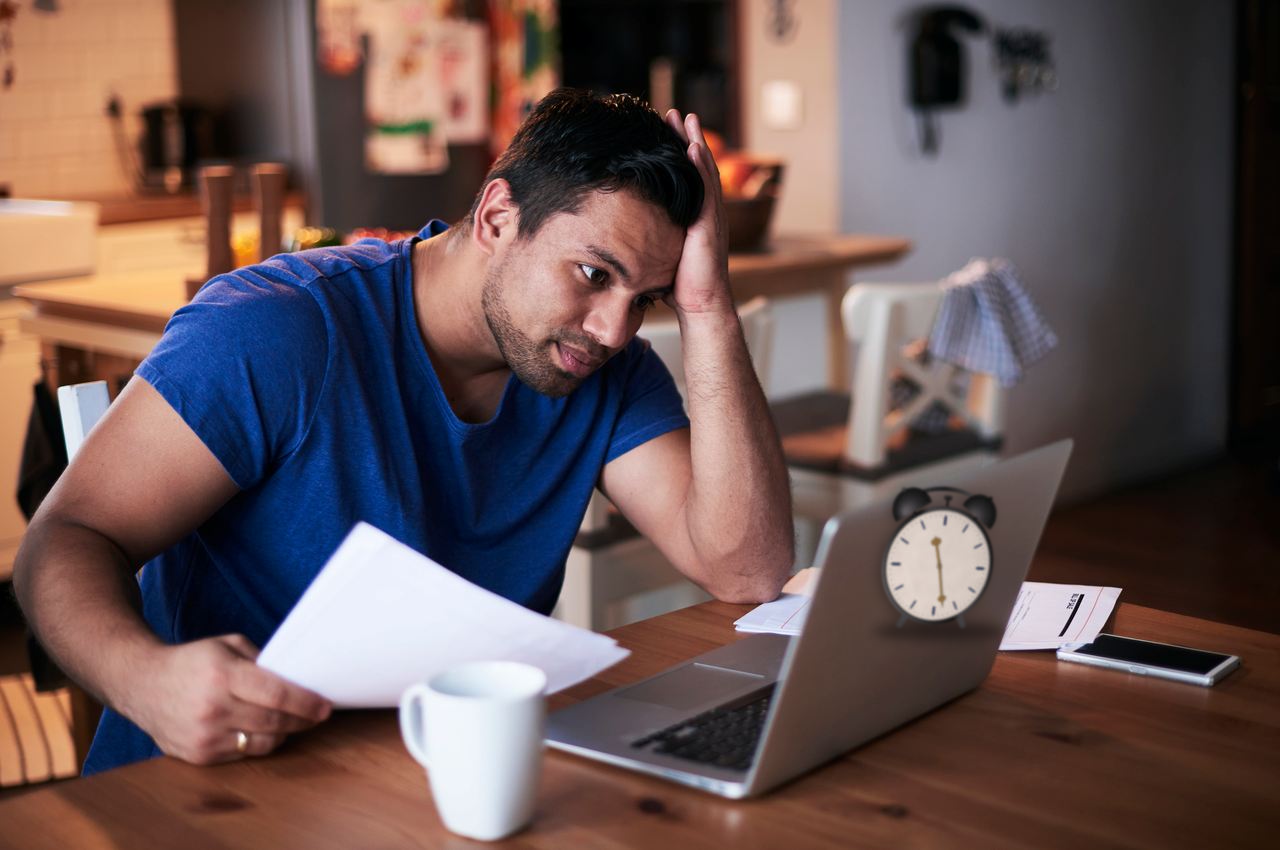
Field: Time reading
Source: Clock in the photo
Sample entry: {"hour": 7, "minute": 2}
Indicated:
{"hour": 11, "minute": 28}
